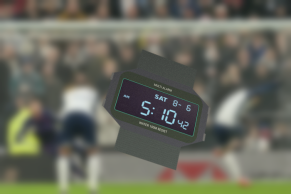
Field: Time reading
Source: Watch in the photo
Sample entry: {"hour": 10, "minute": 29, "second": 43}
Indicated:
{"hour": 5, "minute": 10, "second": 42}
